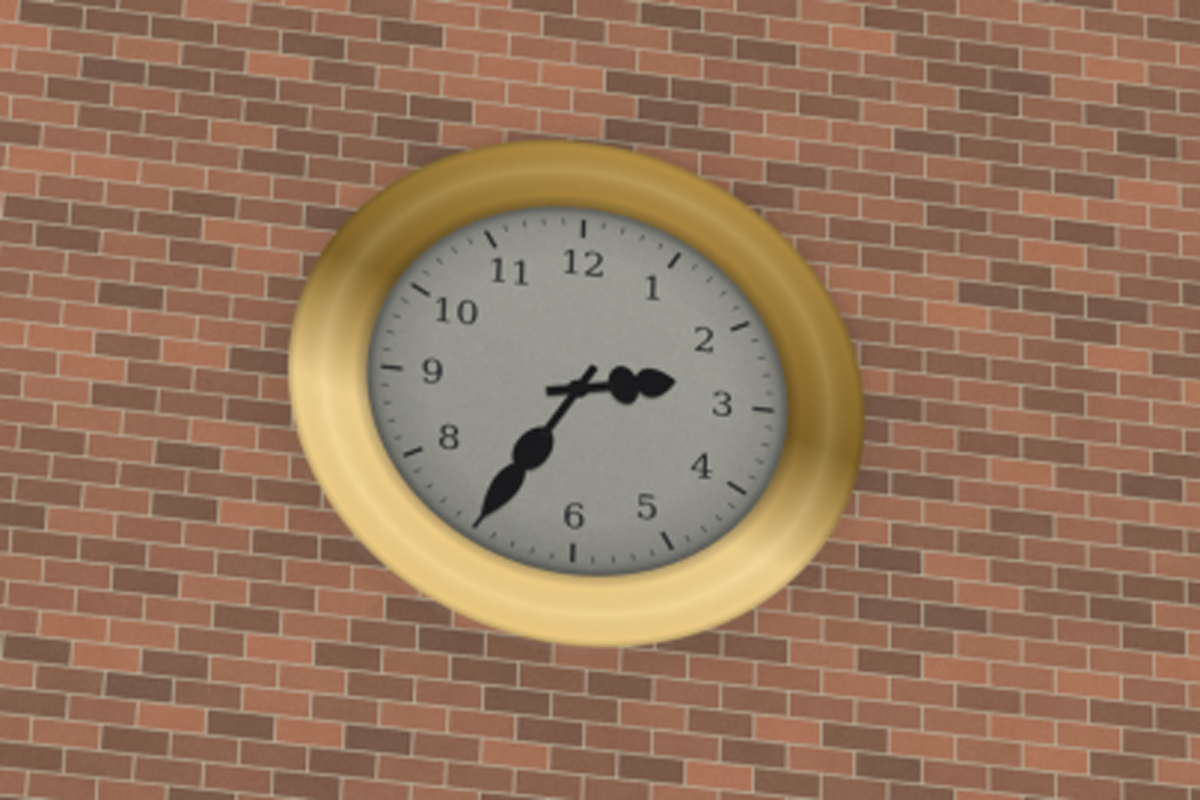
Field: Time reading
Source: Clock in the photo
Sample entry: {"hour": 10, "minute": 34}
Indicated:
{"hour": 2, "minute": 35}
